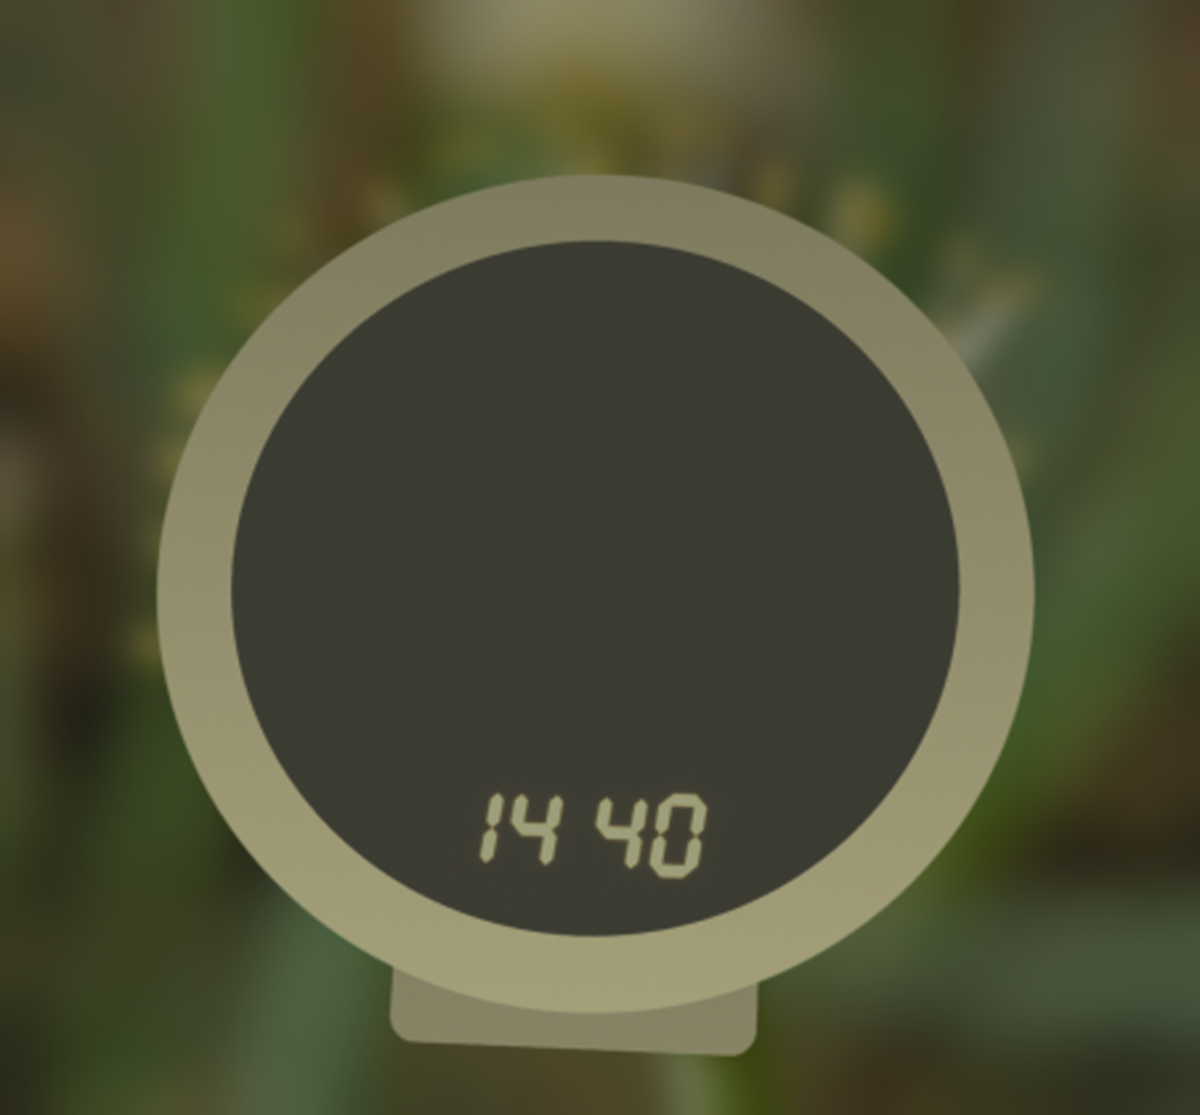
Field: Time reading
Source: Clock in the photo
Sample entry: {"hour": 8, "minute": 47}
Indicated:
{"hour": 14, "minute": 40}
